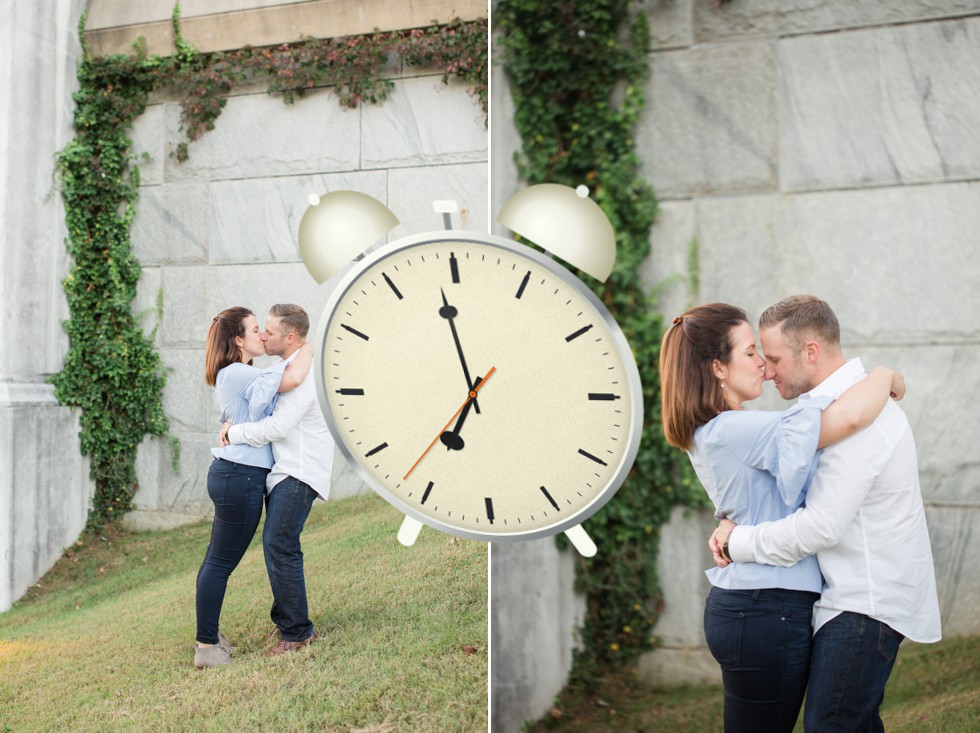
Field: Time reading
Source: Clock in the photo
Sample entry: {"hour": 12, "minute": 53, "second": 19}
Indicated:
{"hour": 6, "minute": 58, "second": 37}
